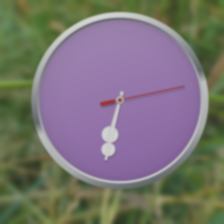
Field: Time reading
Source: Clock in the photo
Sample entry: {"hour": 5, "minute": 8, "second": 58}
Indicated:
{"hour": 6, "minute": 32, "second": 13}
